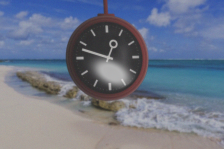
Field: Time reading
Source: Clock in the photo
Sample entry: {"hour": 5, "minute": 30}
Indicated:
{"hour": 12, "minute": 48}
